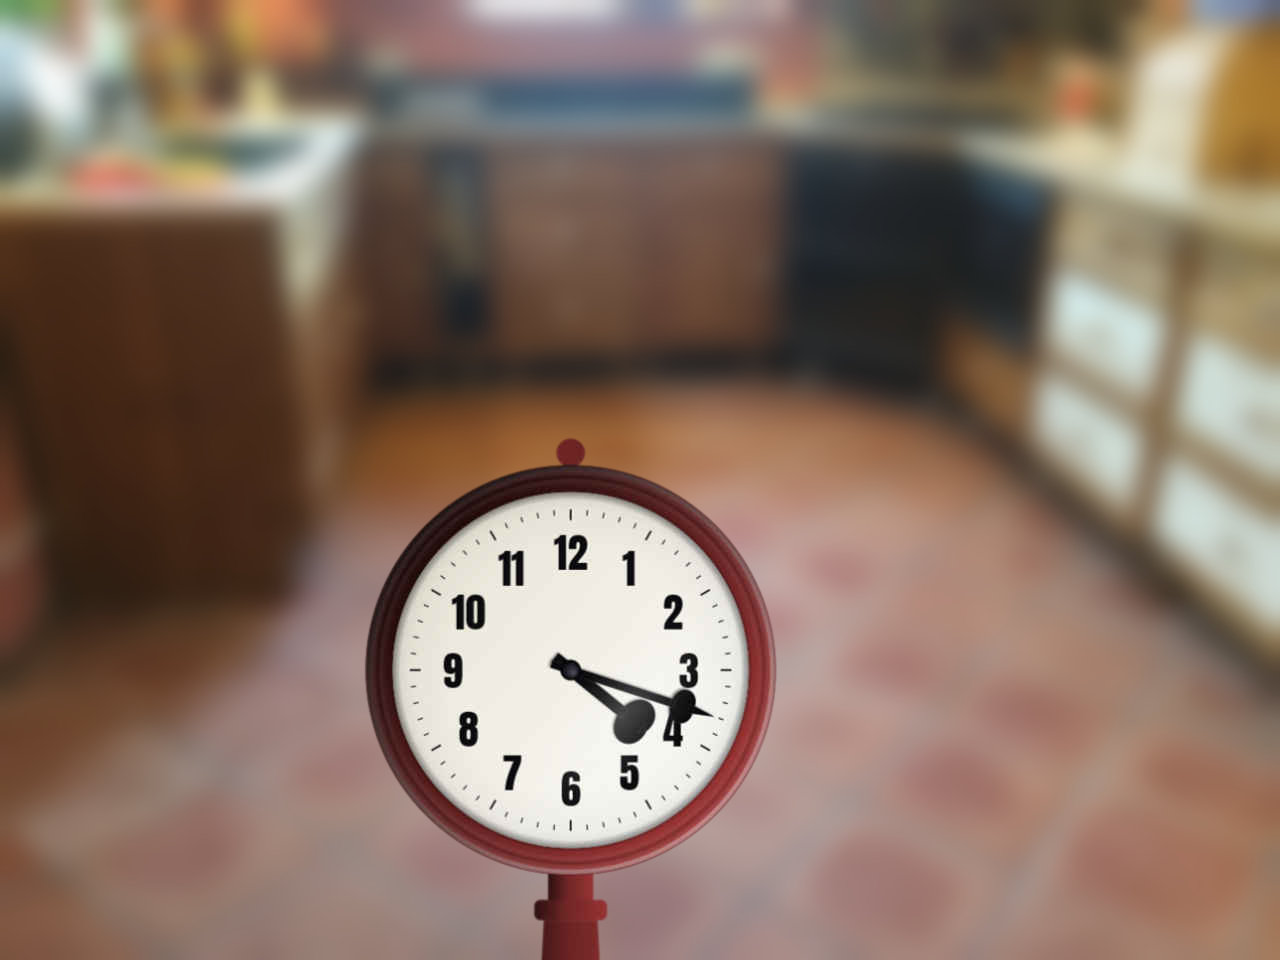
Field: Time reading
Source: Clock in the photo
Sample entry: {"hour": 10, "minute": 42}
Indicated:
{"hour": 4, "minute": 18}
